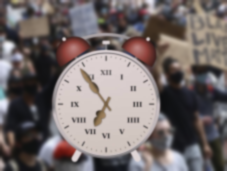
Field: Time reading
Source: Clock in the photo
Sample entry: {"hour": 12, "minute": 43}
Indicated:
{"hour": 6, "minute": 54}
